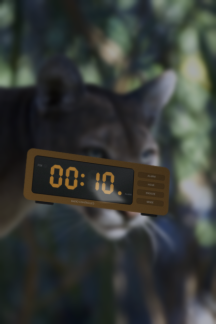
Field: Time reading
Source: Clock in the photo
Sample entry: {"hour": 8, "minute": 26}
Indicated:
{"hour": 0, "minute": 10}
